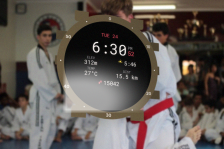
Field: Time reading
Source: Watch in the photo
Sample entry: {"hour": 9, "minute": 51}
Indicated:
{"hour": 6, "minute": 30}
